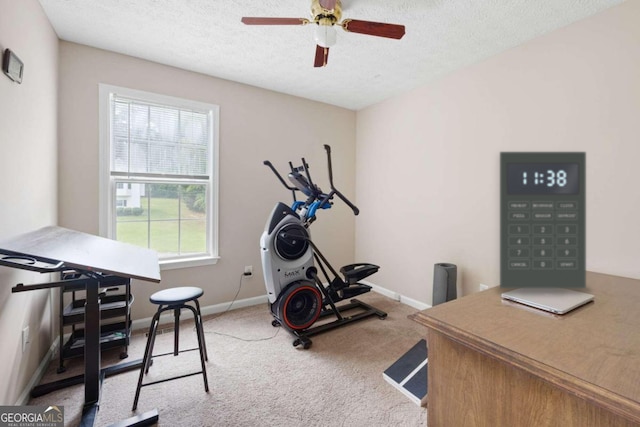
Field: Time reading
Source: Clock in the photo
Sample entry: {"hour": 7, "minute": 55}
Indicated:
{"hour": 11, "minute": 38}
